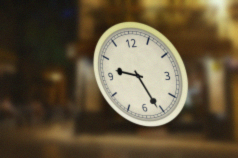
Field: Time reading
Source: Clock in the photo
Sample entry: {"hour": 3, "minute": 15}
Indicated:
{"hour": 9, "minute": 26}
